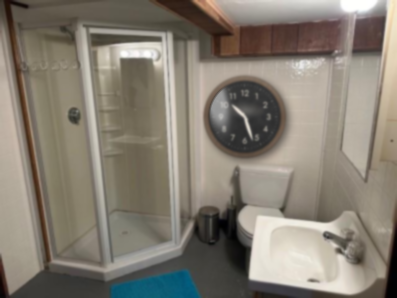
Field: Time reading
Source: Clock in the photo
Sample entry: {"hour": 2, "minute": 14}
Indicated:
{"hour": 10, "minute": 27}
